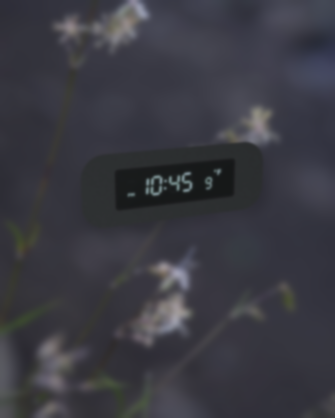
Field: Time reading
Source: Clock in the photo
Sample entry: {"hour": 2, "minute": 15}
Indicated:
{"hour": 10, "minute": 45}
